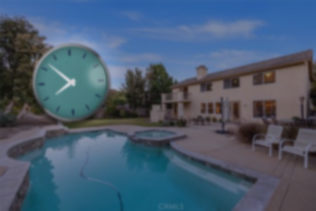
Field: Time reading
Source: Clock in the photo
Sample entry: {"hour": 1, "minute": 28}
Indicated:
{"hour": 7, "minute": 52}
